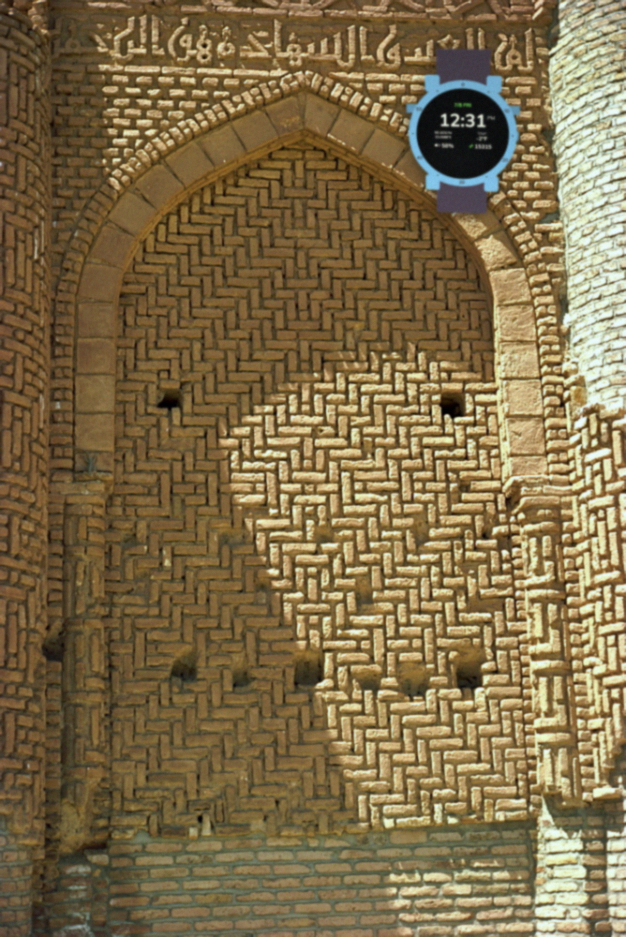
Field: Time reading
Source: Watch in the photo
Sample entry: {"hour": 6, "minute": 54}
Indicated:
{"hour": 12, "minute": 31}
